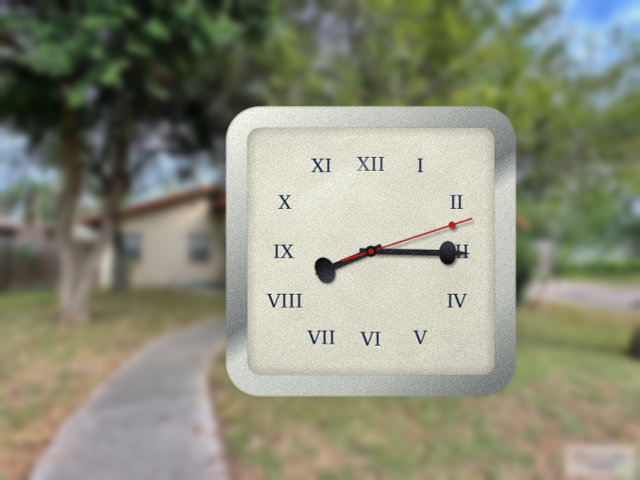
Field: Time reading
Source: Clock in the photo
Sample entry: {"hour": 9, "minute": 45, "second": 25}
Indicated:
{"hour": 8, "minute": 15, "second": 12}
